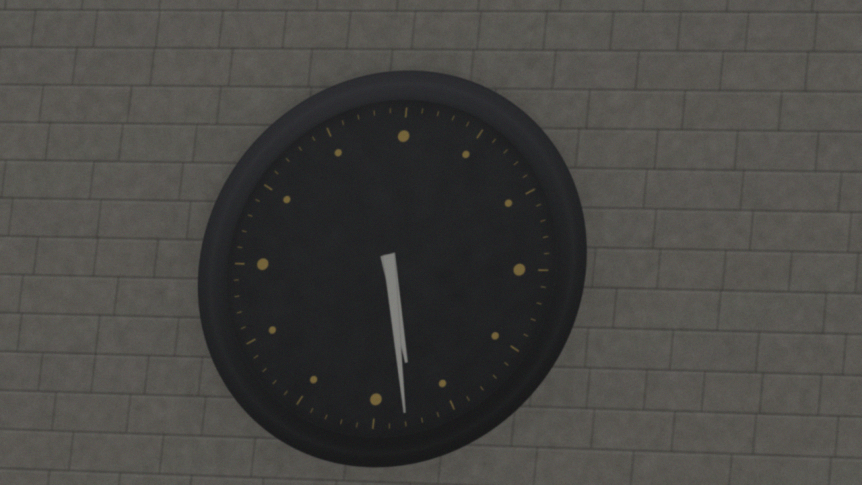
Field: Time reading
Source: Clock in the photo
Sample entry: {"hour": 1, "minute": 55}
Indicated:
{"hour": 5, "minute": 28}
